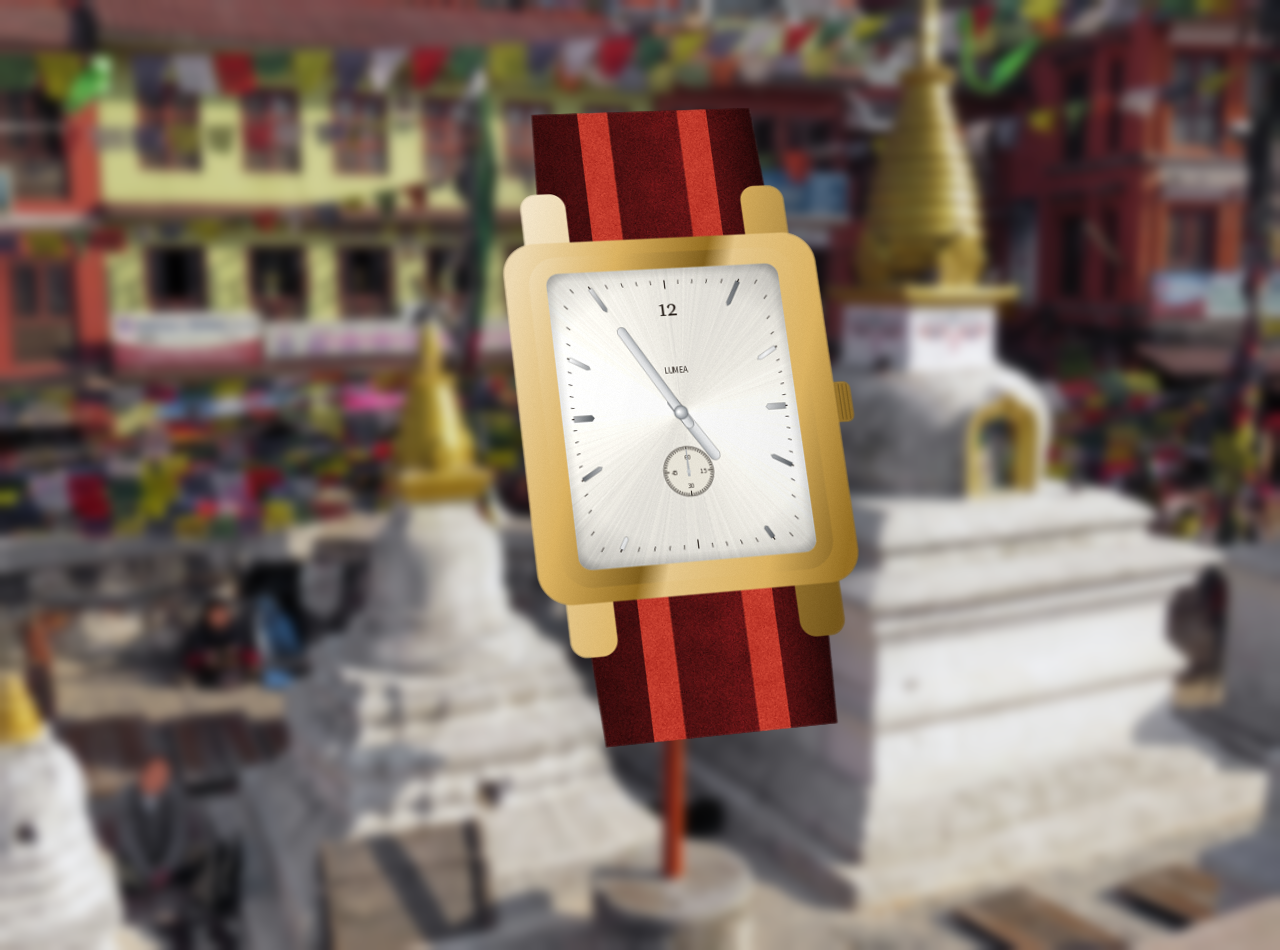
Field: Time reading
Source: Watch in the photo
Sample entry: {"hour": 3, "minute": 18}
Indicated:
{"hour": 4, "minute": 55}
